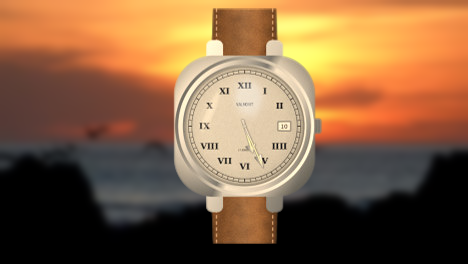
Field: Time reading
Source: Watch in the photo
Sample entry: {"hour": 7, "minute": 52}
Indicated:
{"hour": 5, "minute": 26}
